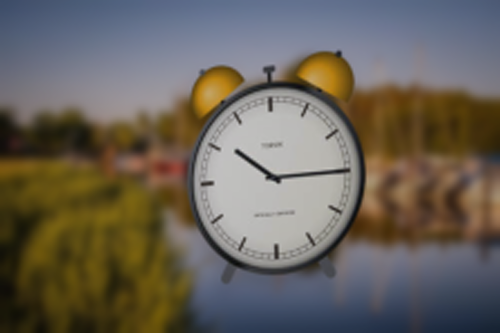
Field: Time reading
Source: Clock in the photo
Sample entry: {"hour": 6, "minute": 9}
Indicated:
{"hour": 10, "minute": 15}
